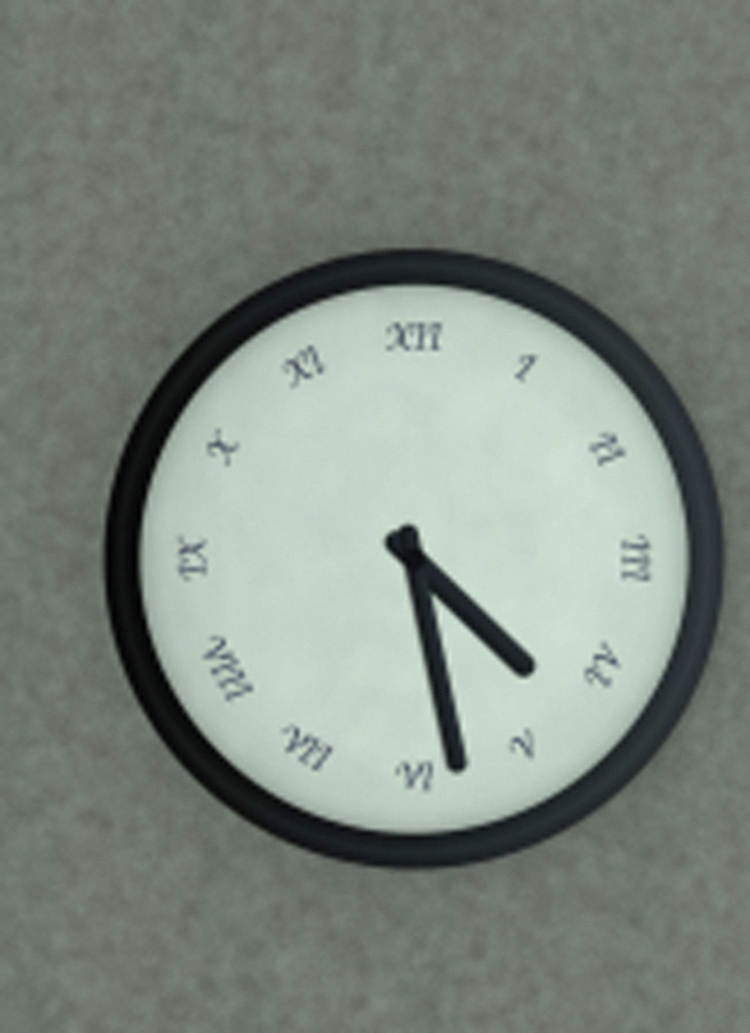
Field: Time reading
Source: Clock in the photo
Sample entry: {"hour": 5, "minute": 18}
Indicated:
{"hour": 4, "minute": 28}
